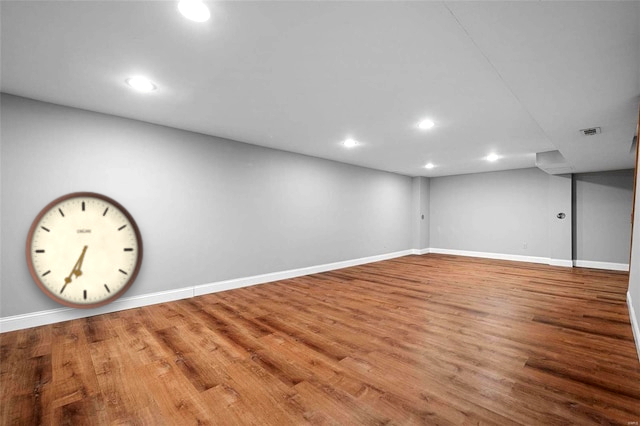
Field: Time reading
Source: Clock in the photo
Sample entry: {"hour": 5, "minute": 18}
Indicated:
{"hour": 6, "minute": 35}
